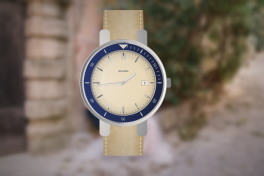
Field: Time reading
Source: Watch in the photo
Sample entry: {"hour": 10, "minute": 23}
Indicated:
{"hour": 1, "minute": 44}
